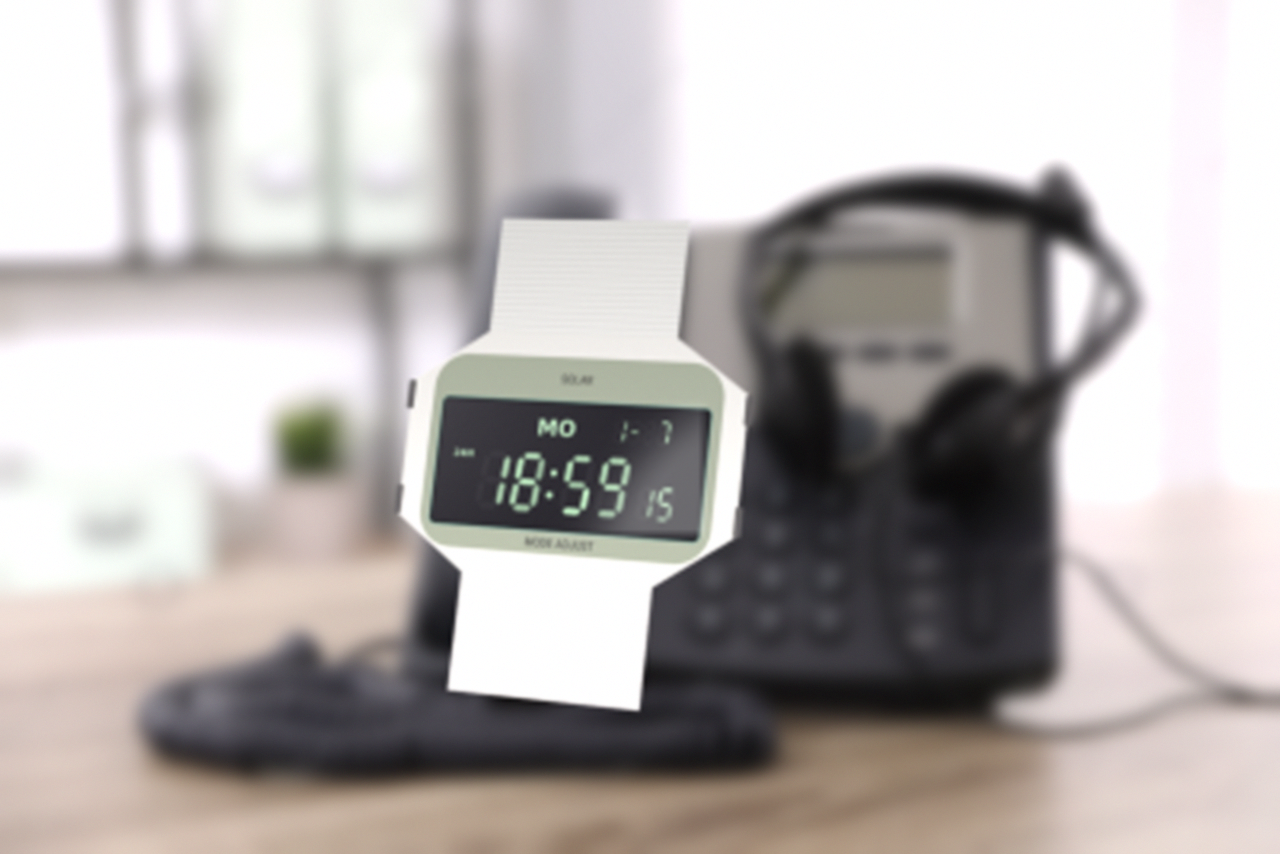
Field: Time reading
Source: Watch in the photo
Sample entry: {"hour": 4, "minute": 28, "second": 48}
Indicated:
{"hour": 18, "minute": 59, "second": 15}
